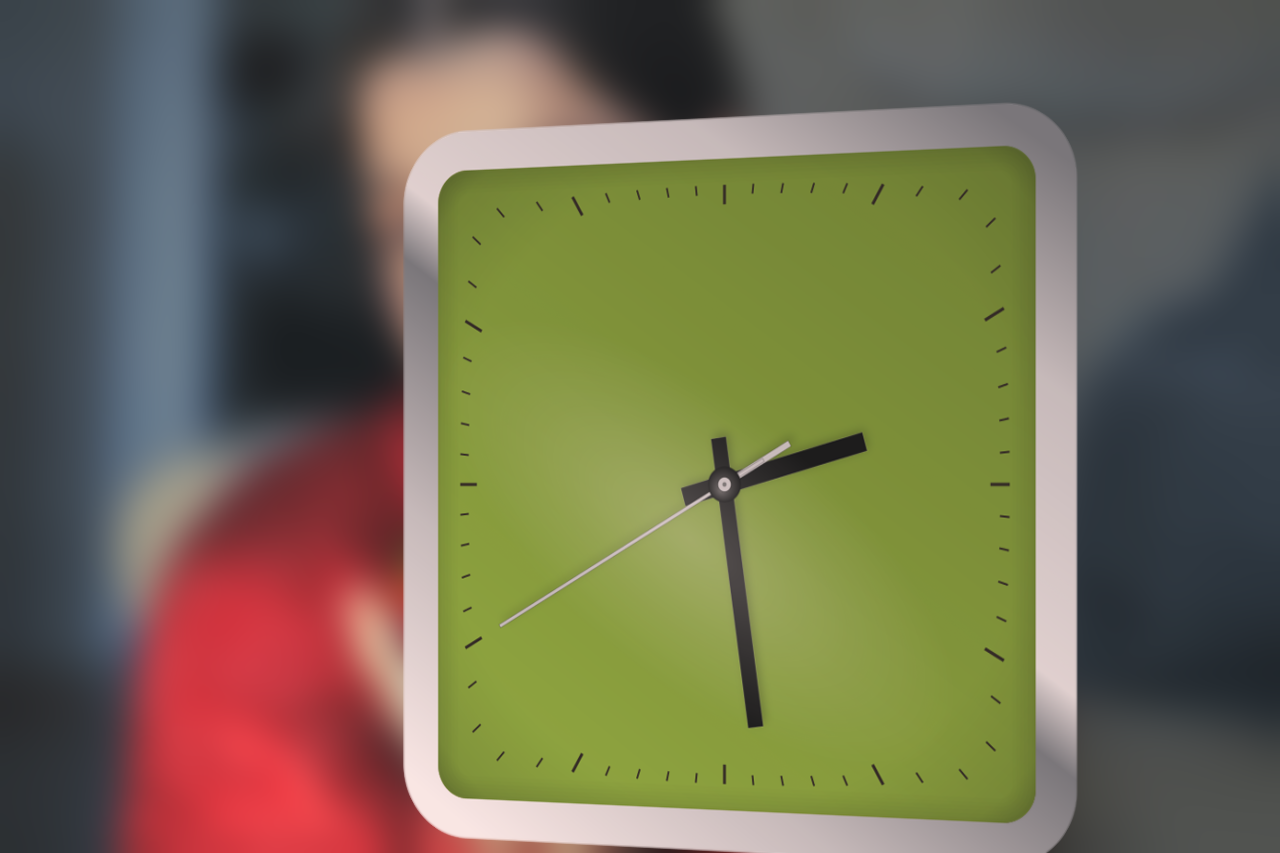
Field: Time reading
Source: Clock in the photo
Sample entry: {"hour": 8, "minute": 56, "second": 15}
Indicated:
{"hour": 2, "minute": 28, "second": 40}
